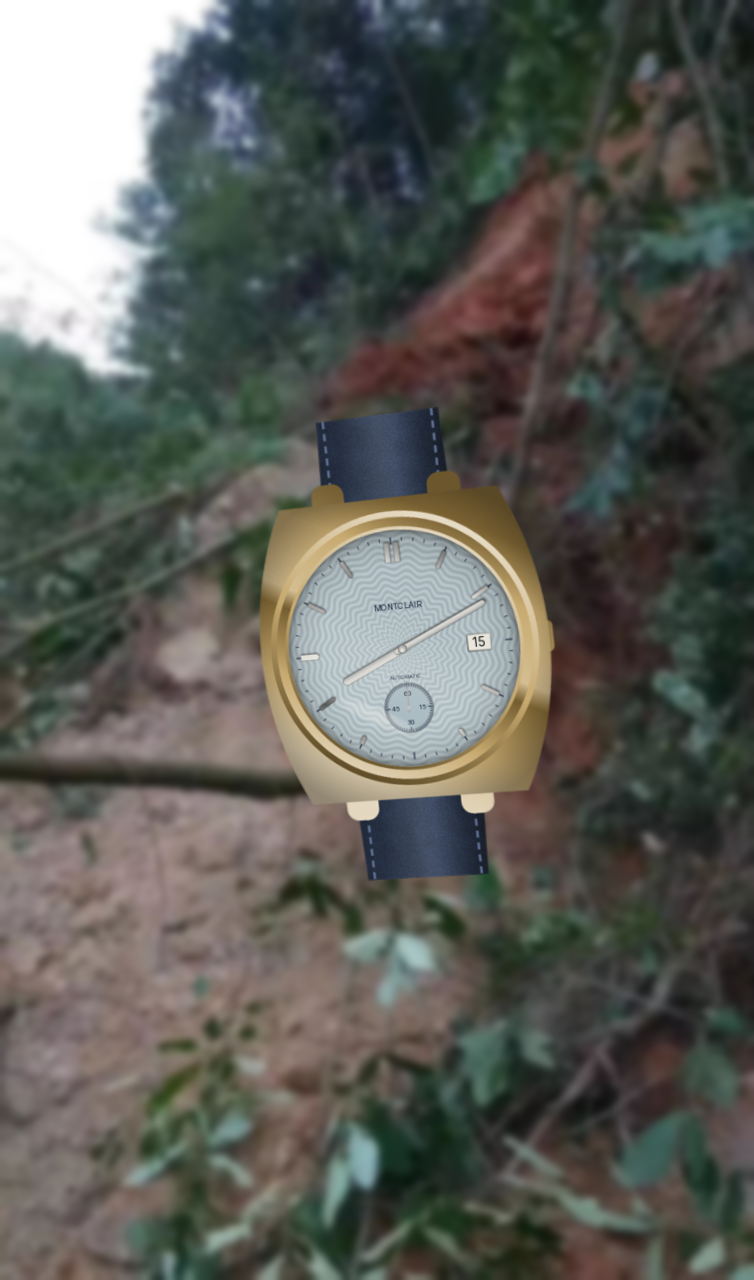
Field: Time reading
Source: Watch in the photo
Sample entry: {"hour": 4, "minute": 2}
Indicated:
{"hour": 8, "minute": 11}
